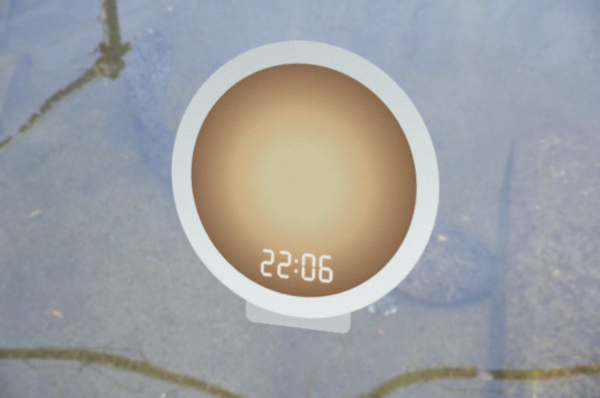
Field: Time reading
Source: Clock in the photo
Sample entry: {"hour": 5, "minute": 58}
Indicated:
{"hour": 22, "minute": 6}
